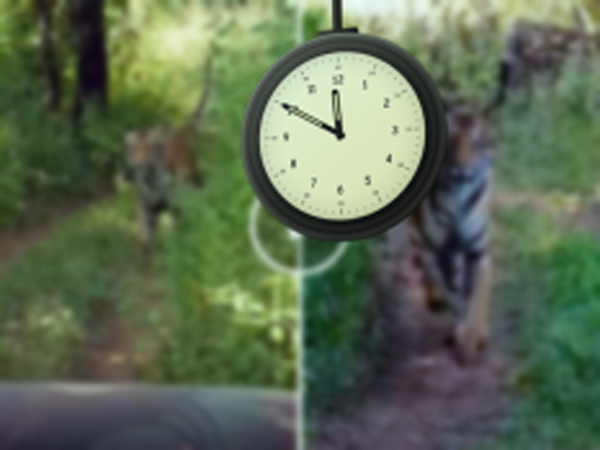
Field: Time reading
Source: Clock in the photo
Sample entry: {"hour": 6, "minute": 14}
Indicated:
{"hour": 11, "minute": 50}
